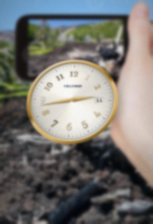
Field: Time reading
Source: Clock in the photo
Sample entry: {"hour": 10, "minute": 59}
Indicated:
{"hour": 2, "minute": 43}
